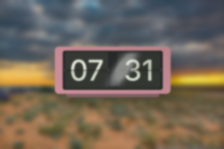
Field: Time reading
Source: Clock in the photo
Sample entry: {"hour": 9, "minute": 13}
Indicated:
{"hour": 7, "minute": 31}
